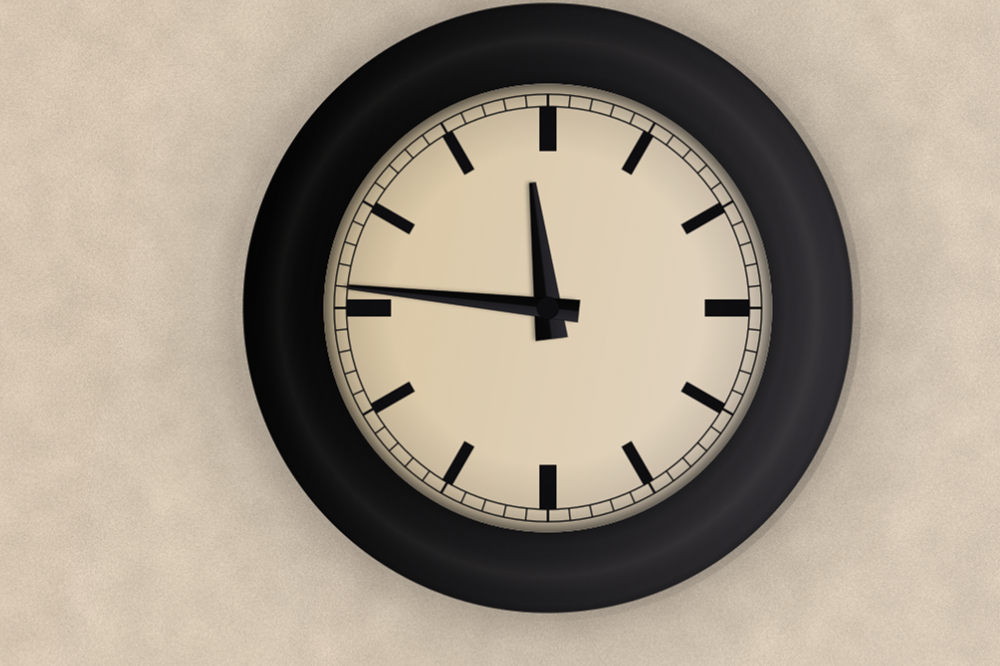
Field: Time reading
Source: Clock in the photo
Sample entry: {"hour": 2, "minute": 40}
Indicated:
{"hour": 11, "minute": 46}
